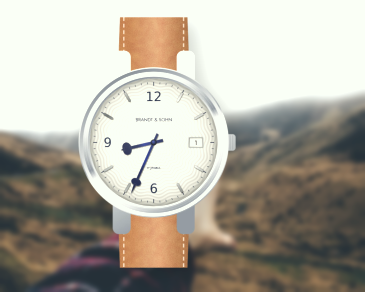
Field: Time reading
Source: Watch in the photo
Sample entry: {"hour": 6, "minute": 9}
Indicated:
{"hour": 8, "minute": 34}
